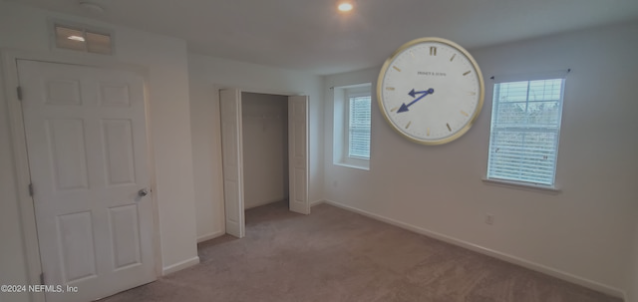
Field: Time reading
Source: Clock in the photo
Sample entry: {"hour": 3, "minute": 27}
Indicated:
{"hour": 8, "minute": 39}
